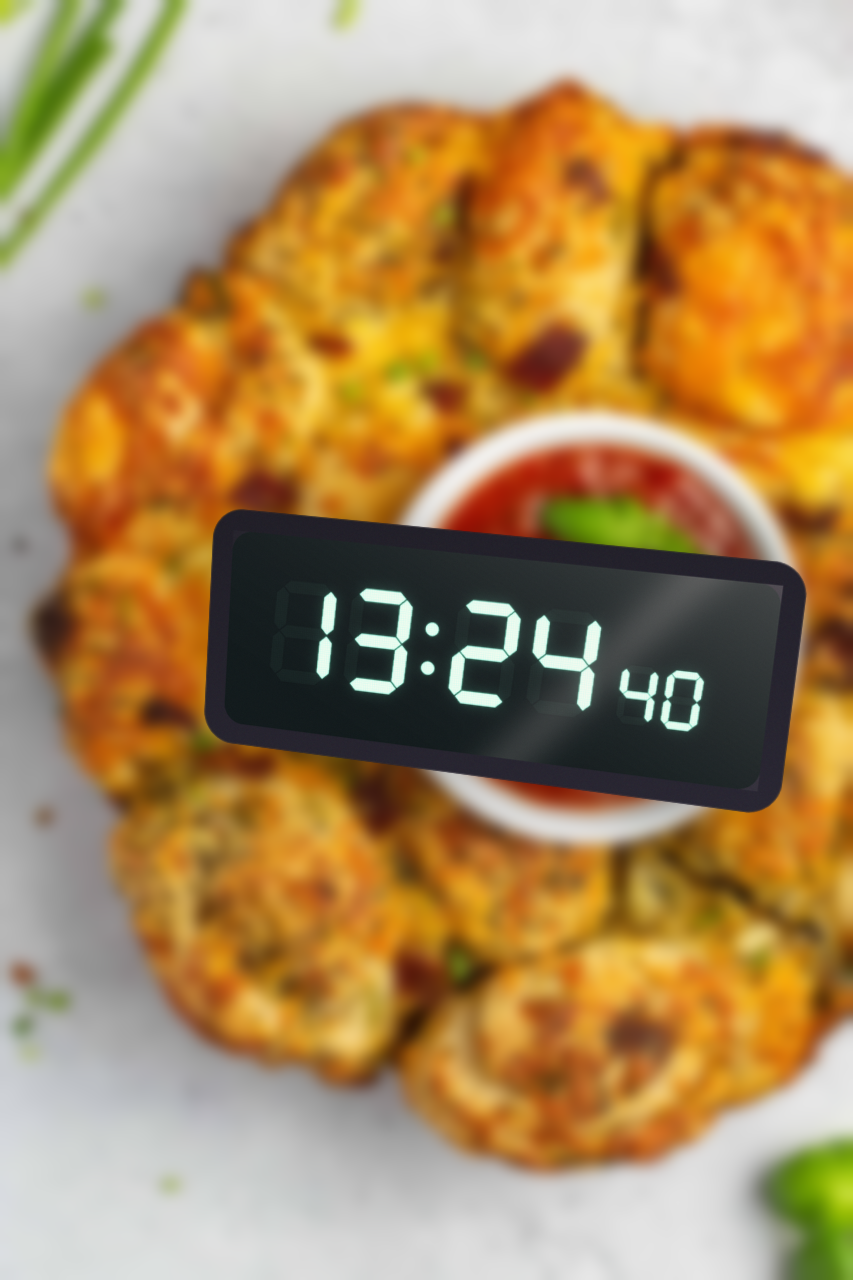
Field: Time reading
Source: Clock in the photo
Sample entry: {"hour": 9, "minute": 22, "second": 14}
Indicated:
{"hour": 13, "minute": 24, "second": 40}
